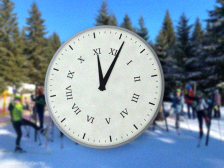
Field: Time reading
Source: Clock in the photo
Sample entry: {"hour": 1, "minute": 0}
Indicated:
{"hour": 11, "minute": 1}
